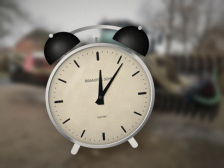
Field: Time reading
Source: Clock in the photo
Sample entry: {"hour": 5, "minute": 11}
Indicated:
{"hour": 12, "minute": 6}
